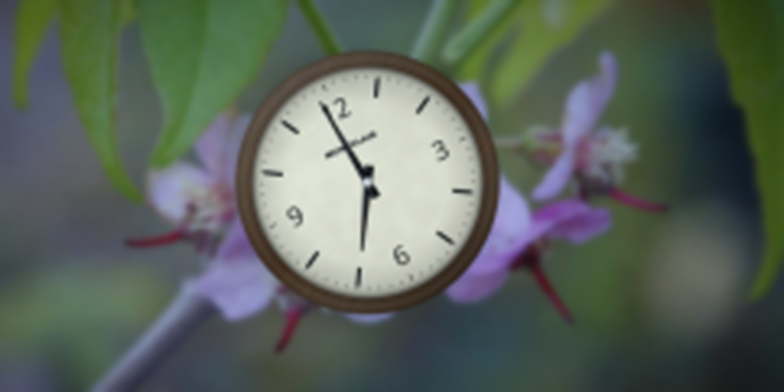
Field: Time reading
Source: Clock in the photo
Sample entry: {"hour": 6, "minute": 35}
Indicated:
{"hour": 6, "minute": 59}
